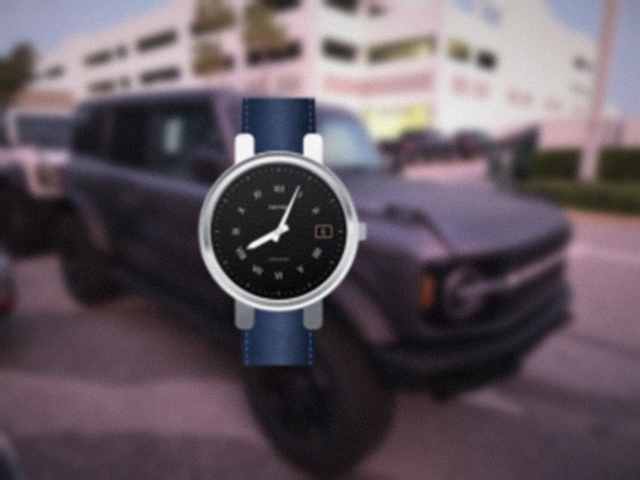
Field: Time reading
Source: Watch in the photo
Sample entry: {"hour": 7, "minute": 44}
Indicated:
{"hour": 8, "minute": 4}
